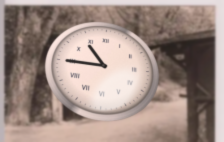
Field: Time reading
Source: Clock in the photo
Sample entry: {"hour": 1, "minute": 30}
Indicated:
{"hour": 10, "minute": 45}
